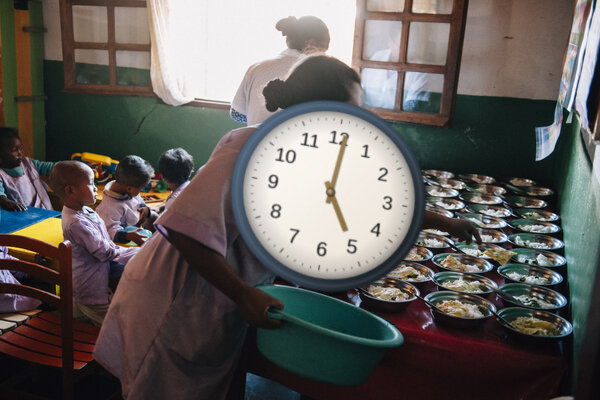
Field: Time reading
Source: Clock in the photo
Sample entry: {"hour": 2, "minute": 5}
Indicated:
{"hour": 5, "minute": 1}
